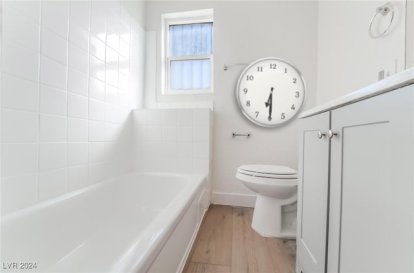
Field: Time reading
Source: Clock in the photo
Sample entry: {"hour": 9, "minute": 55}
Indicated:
{"hour": 6, "minute": 30}
